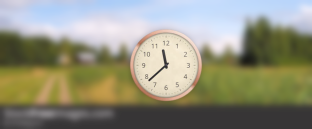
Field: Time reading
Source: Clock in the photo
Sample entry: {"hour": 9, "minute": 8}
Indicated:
{"hour": 11, "minute": 38}
